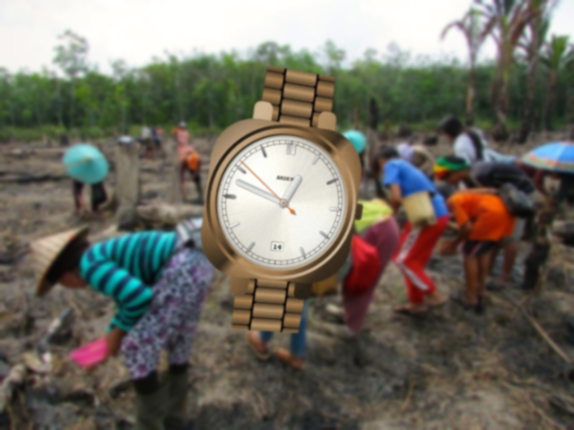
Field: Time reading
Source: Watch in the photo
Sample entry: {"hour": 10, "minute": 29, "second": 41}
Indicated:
{"hour": 12, "minute": 47, "second": 51}
